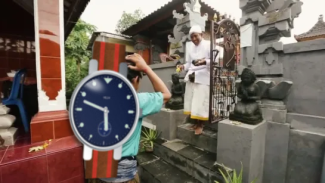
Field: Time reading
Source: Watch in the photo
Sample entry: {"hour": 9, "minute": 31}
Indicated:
{"hour": 5, "minute": 48}
